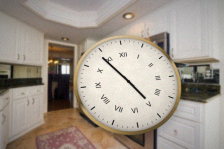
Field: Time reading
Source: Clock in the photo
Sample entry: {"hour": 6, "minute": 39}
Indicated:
{"hour": 4, "minute": 54}
